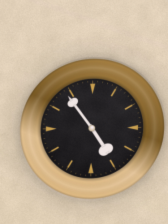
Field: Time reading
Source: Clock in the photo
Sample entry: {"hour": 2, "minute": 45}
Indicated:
{"hour": 4, "minute": 54}
